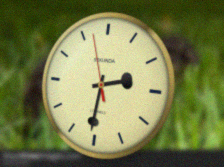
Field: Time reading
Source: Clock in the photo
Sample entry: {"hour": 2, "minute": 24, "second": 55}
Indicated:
{"hour": 2, "minute": 30, "second": 57}
